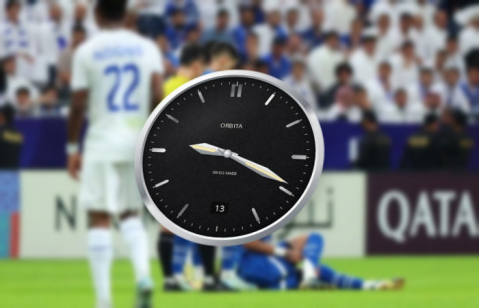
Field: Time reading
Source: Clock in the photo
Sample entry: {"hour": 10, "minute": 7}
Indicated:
{"hour": 9, "minute": 19}
